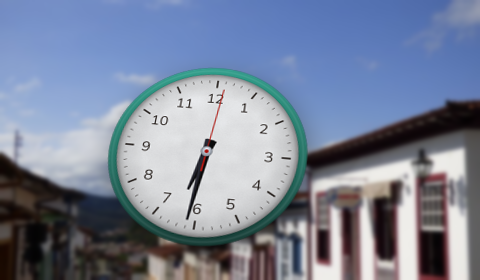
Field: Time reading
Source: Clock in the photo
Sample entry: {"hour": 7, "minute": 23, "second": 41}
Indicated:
{"hour": 6, "minute": 31, "second": 1}
